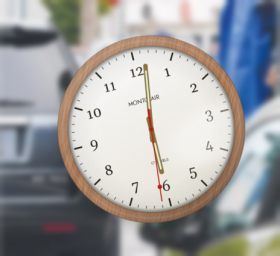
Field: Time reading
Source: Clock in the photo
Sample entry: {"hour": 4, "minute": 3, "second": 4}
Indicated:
{"hour": 6, "minute": 1, "second": 31}
